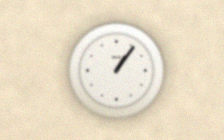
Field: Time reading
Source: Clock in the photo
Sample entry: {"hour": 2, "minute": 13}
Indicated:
{"hour": 1, "minute": 6}
